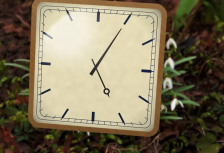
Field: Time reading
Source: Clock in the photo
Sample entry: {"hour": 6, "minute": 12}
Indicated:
{"hour": 5, "minute": 5}
